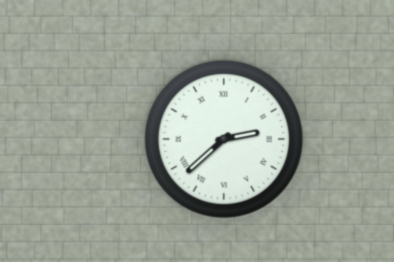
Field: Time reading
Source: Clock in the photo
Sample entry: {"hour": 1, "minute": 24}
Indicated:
{"hour": 2, "minute": 38}
